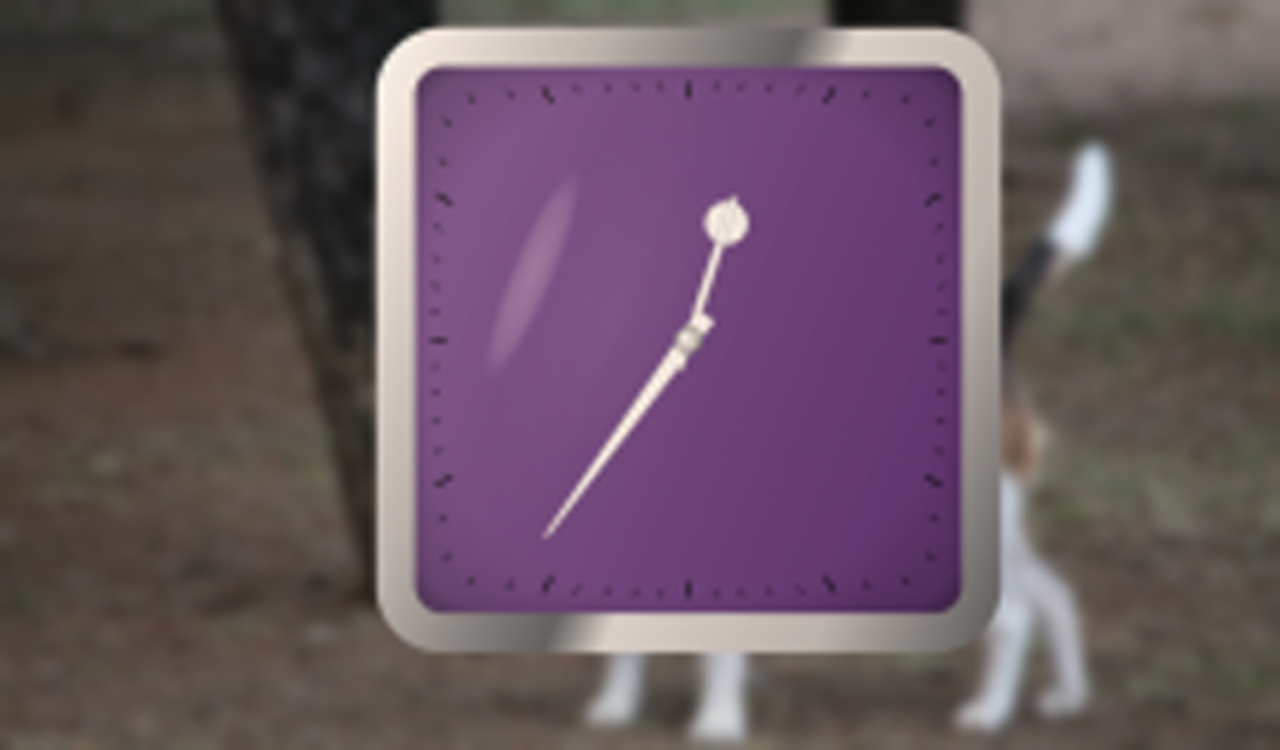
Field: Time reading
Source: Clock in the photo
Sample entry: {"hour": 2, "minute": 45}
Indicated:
{"hour": 12, "minute": 36}
